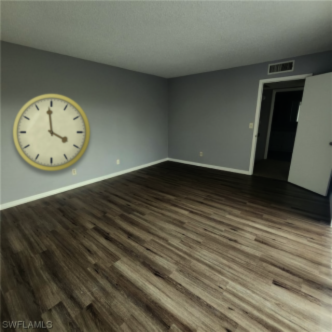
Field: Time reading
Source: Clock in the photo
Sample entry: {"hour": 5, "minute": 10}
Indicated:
{"hour": 3, "minute": 59}
